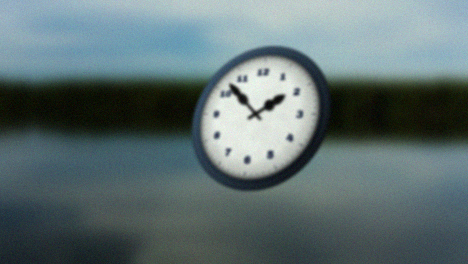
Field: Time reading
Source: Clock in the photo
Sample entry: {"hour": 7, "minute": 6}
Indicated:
{"hour": 1, "minute": 52}
